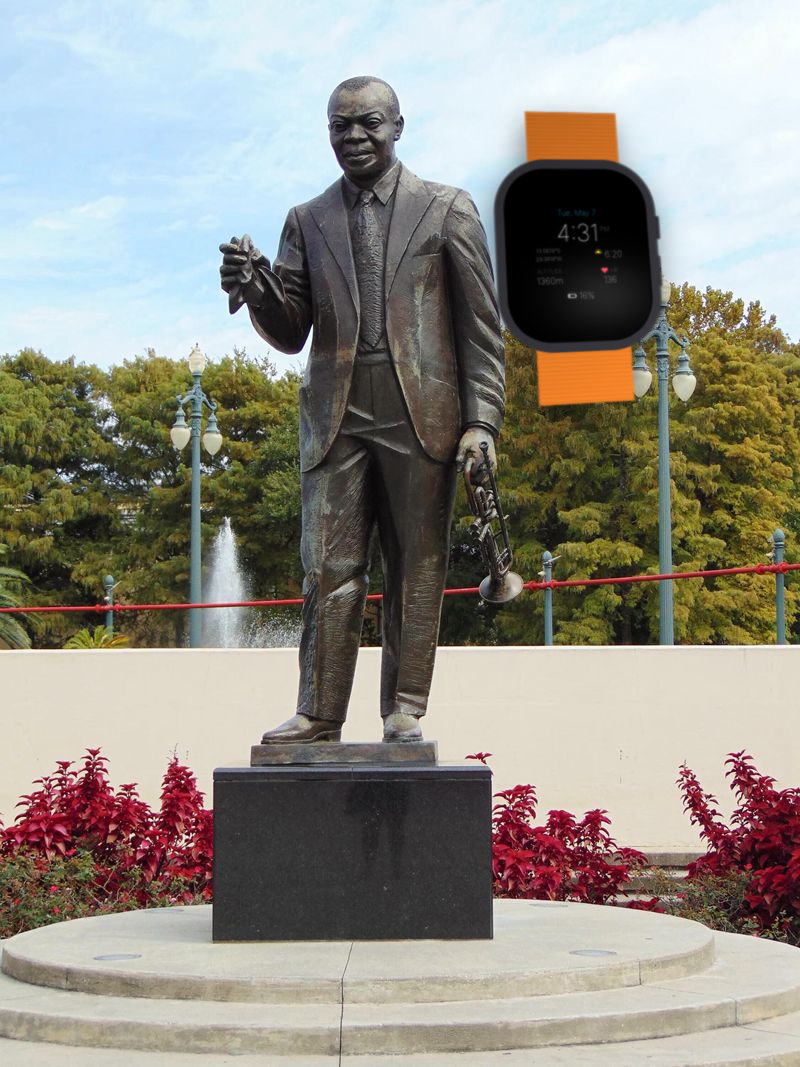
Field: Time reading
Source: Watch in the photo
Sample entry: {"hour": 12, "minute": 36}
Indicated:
{"hour": 4, "minute": 31}
